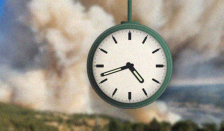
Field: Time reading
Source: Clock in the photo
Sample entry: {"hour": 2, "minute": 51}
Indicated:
{"hour": 4, "minute": 42}
